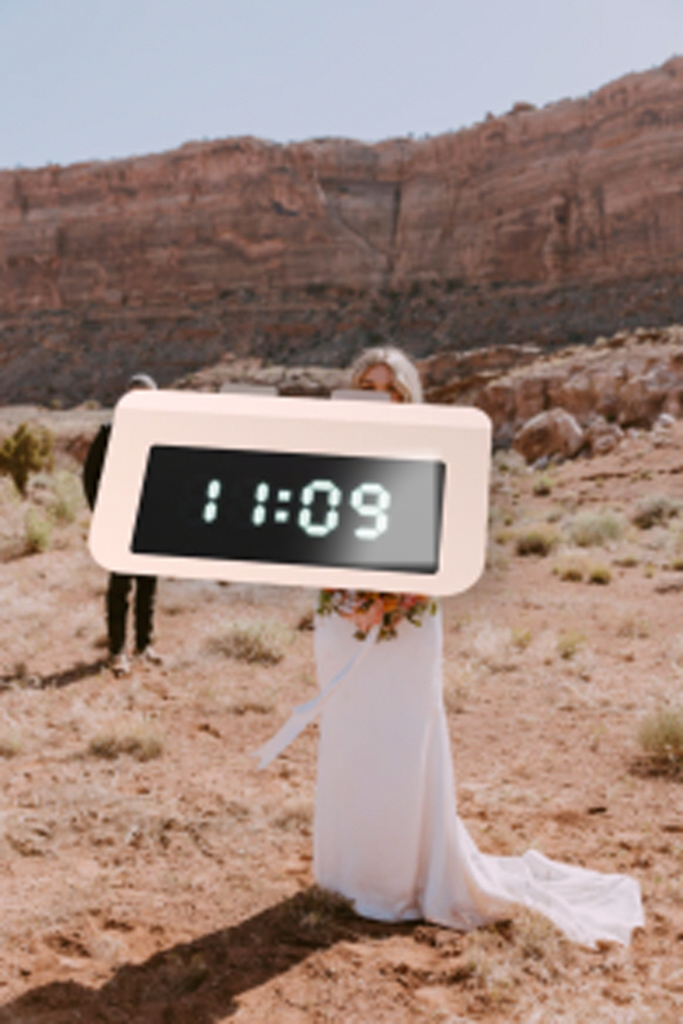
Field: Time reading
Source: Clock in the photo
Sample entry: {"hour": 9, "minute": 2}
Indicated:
{"hour": 11, "minute": 9}
